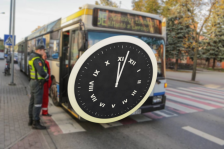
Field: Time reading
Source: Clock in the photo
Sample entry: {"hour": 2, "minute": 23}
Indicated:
{"hour": 10, "minute": 57}
